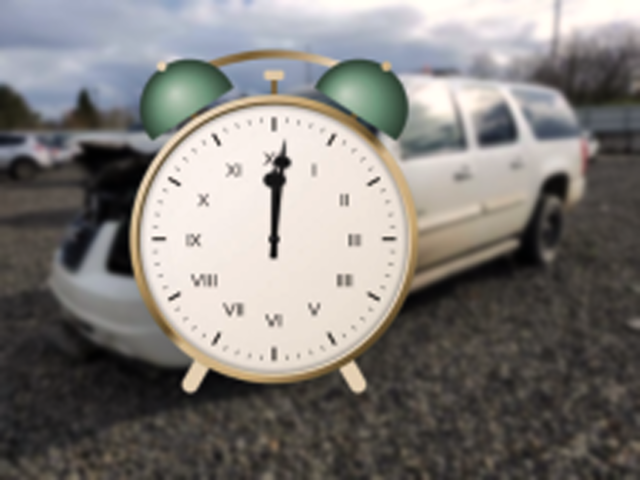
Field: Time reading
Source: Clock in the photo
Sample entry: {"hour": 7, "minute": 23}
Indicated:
{"hour": 12, "minute": 1}
